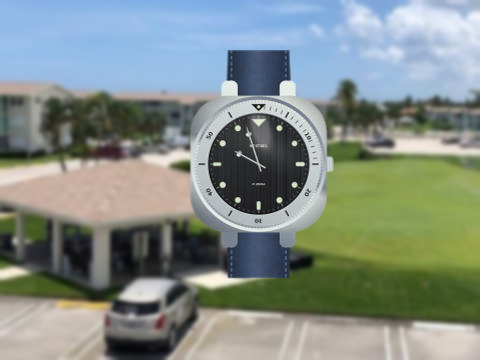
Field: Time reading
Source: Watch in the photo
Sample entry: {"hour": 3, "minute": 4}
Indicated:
{"hour": 9, "minute": 57}
